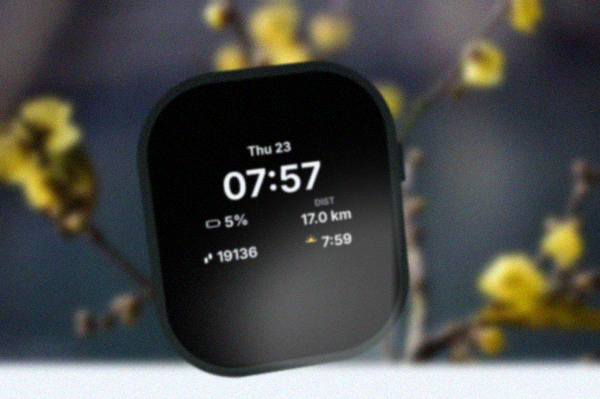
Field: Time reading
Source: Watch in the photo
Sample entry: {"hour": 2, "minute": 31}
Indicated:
{"hour": 7, "minute": 57}
